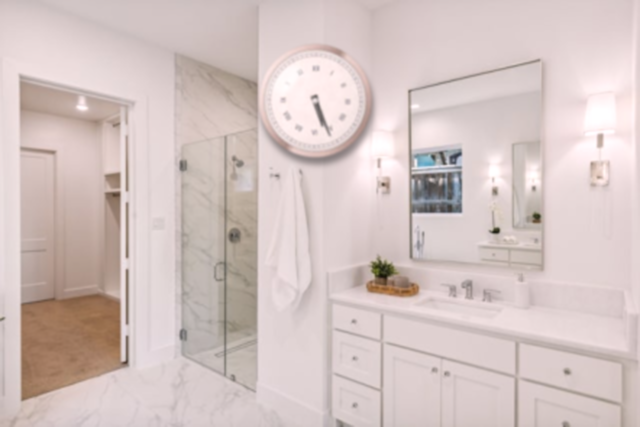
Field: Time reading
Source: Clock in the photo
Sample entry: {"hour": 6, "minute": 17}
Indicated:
{"hour": 5, "minute": 26}
